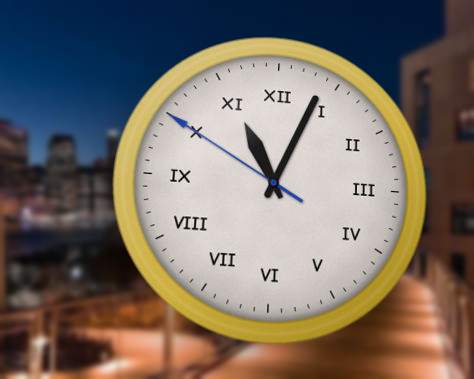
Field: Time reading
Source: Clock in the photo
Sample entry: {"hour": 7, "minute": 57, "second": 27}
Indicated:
{"hour": 11, "minute": 3, "second": 50}
